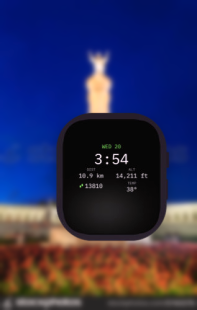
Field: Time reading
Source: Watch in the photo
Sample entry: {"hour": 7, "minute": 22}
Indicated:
{"hour": 3, "minute": 54}
